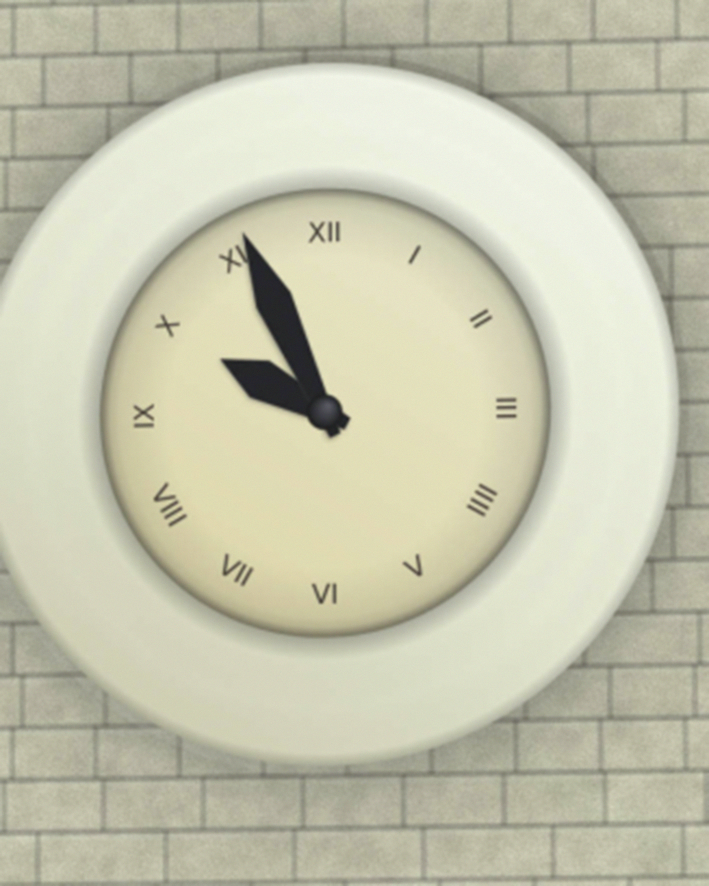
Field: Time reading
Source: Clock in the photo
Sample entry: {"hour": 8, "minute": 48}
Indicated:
{"hour": 9, "minute": 56}
